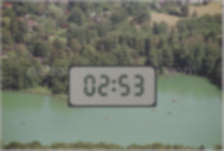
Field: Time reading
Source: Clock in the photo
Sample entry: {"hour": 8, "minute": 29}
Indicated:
{"hour": 2, "minute": 53}
